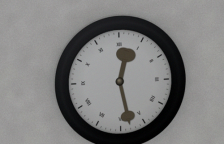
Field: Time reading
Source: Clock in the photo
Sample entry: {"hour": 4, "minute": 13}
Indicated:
{"hour": 12, "minute": 28}
